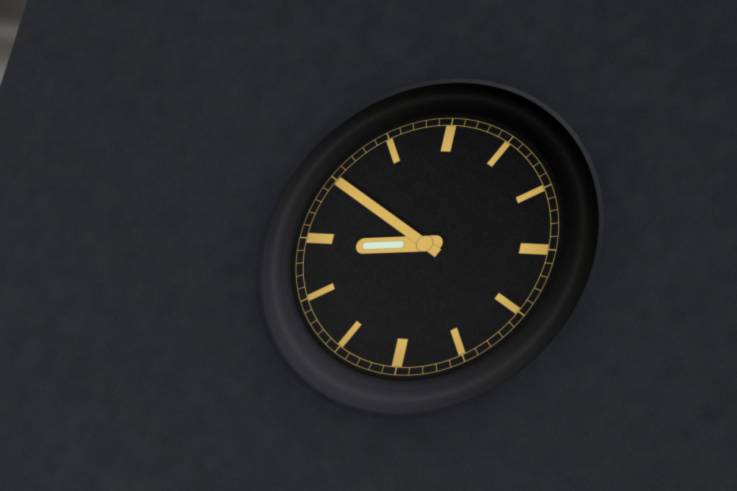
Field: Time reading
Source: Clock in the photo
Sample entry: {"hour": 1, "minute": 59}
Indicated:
{"hour": 8, "minute": 50}
